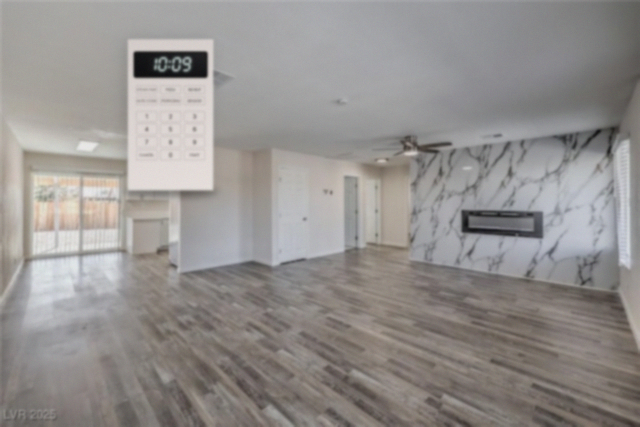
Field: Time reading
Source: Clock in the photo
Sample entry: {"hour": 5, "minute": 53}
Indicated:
{"hour": 10, "minute": 9}
